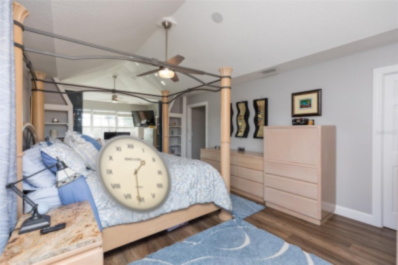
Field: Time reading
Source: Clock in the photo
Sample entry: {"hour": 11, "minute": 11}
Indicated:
{"hour": 1, "minute": 31}
